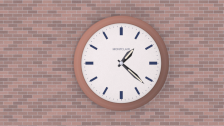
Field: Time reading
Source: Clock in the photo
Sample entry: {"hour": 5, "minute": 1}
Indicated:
{"hour": 1, "minute": 22}
